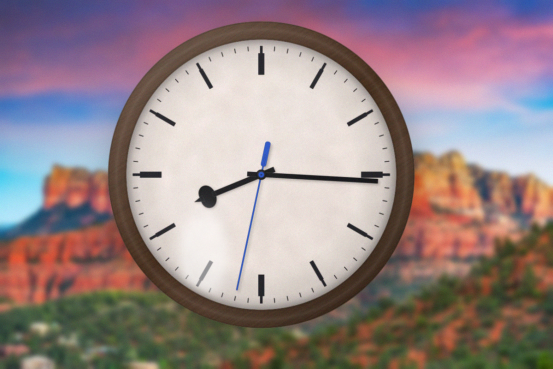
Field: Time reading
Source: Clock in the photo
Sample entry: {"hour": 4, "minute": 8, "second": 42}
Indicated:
{"hour": 8, "minute": 15, "second": 32}
